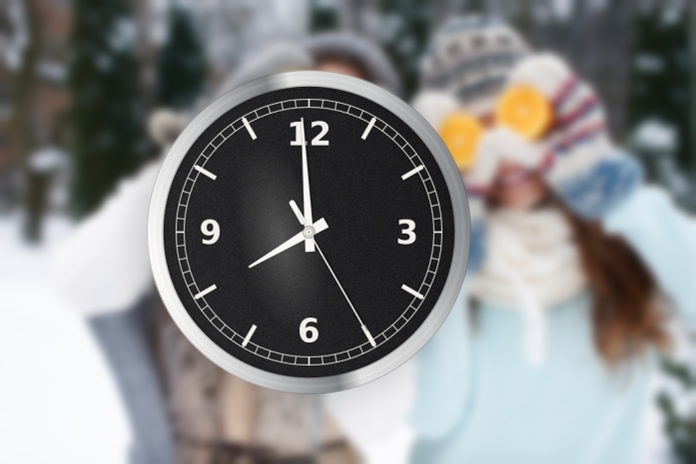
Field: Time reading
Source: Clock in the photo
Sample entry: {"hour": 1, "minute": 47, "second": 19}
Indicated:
{"hour": 7, "minute": 59, "second": 25}
